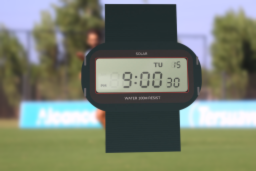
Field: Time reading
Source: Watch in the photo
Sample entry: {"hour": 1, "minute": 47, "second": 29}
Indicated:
{"hour": 9, "minute": 0, "second": 30}
